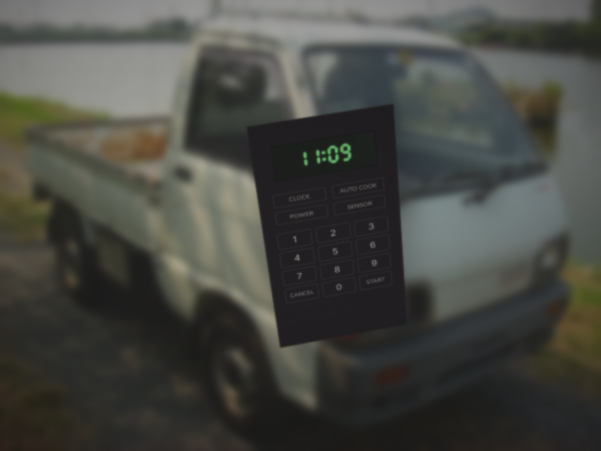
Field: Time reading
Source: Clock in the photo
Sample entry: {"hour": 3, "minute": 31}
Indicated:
{"hour": 11, "minute": 9}
